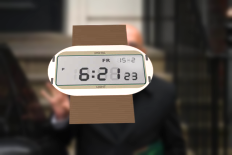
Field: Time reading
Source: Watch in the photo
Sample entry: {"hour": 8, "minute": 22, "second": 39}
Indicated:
{"hour": 6, "minute": 21, "second": 23}
